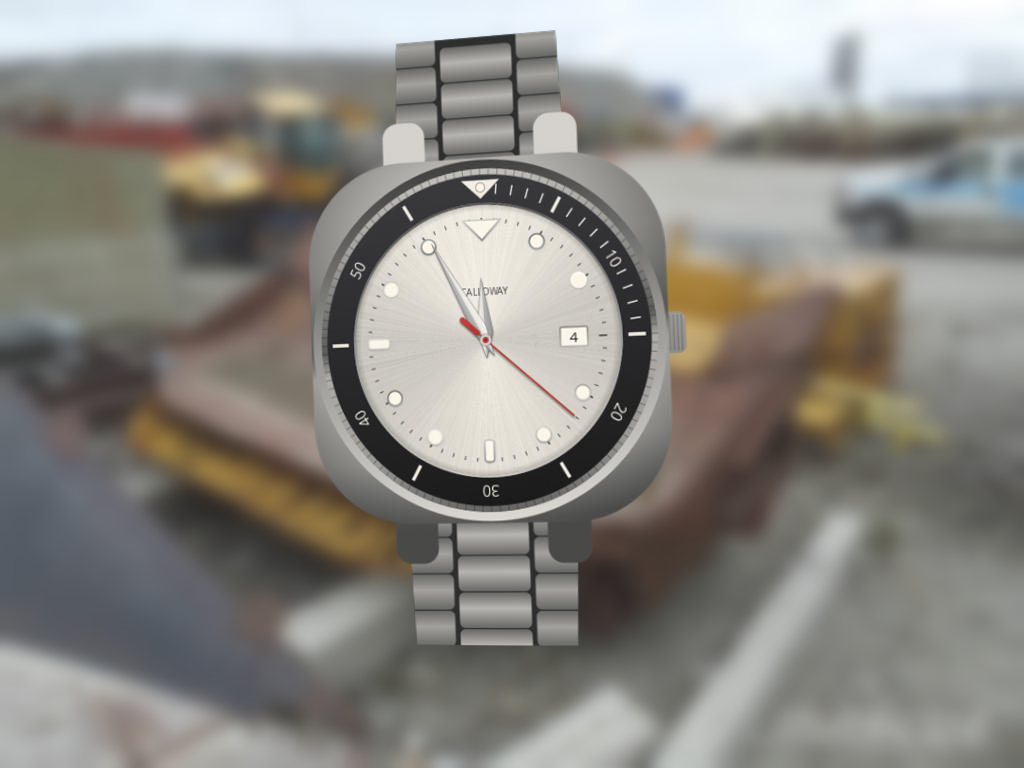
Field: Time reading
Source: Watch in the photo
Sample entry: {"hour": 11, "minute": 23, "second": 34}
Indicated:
{"hour": 11, "minute": 55, "second": 22}
